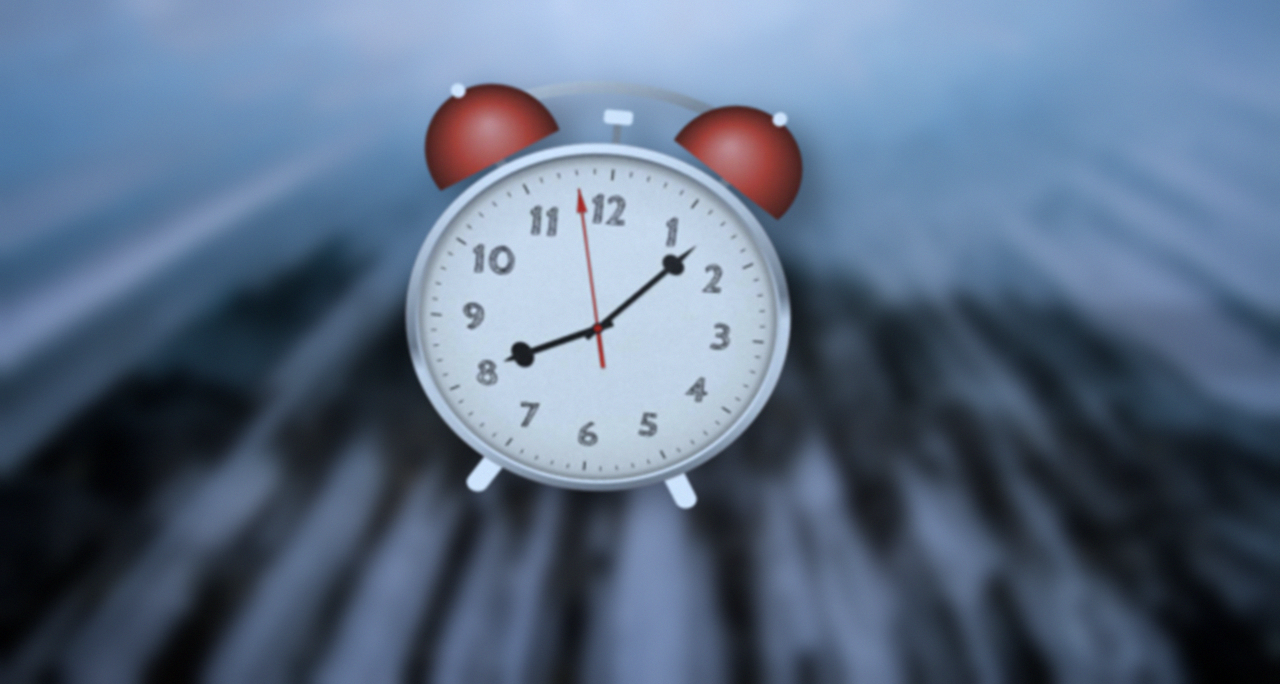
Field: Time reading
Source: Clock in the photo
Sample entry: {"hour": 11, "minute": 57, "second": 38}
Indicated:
{"hour": 8, "minute": 6, "second": 58}
